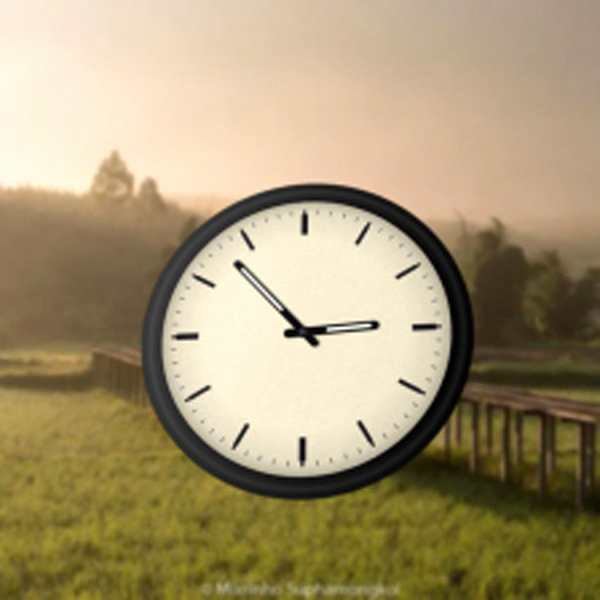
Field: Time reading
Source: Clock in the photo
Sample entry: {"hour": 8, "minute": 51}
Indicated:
{"hour": 2, "minute": 53}
